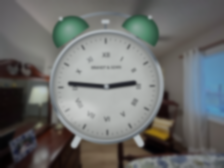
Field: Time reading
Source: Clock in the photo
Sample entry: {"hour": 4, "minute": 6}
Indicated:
{"hour": 2, "minute": 46}
